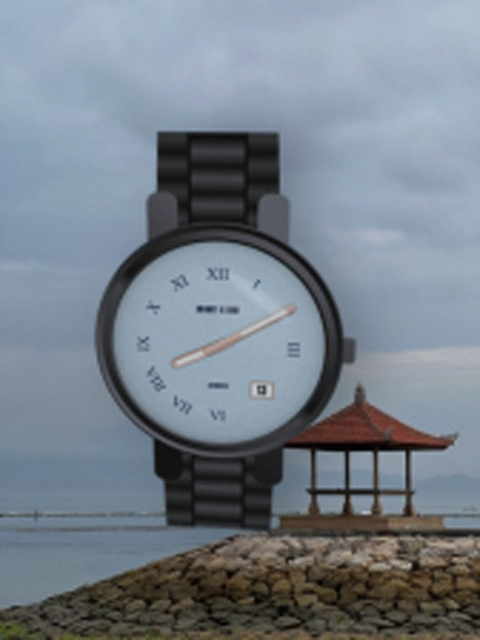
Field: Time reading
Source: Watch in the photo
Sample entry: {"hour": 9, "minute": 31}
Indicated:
{"hour": 8, "minute": 10}
